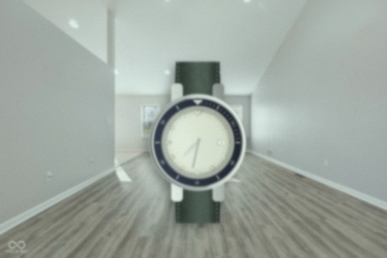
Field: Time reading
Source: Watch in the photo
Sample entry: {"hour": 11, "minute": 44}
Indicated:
{"hour": 7, "minute": 32}
